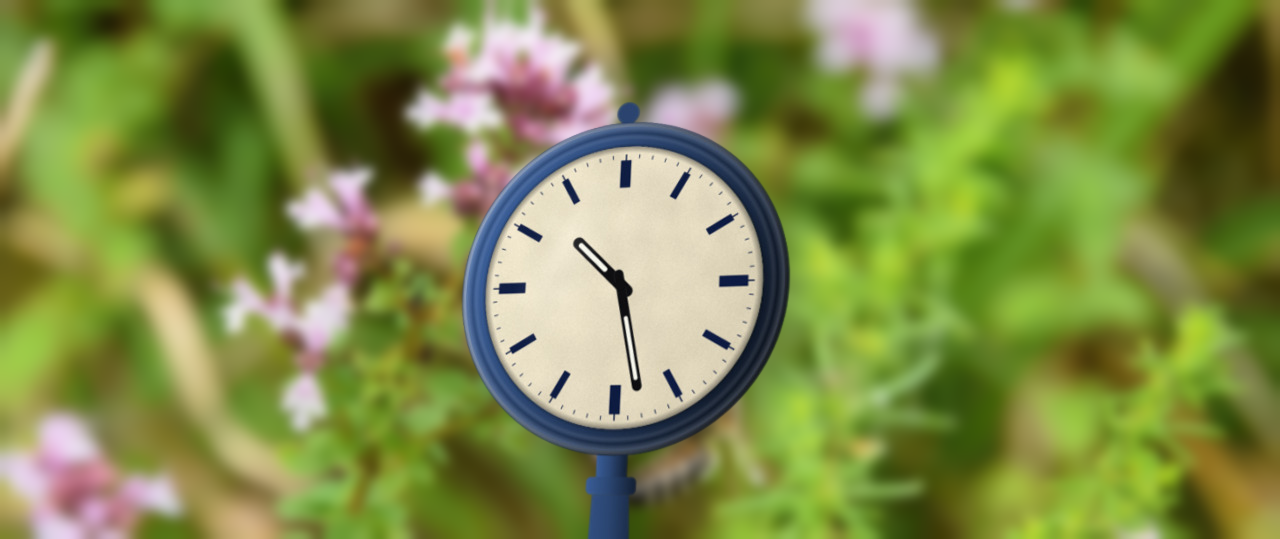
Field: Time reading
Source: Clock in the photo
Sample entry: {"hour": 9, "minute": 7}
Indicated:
{"hour": 10, "minute": 28}
